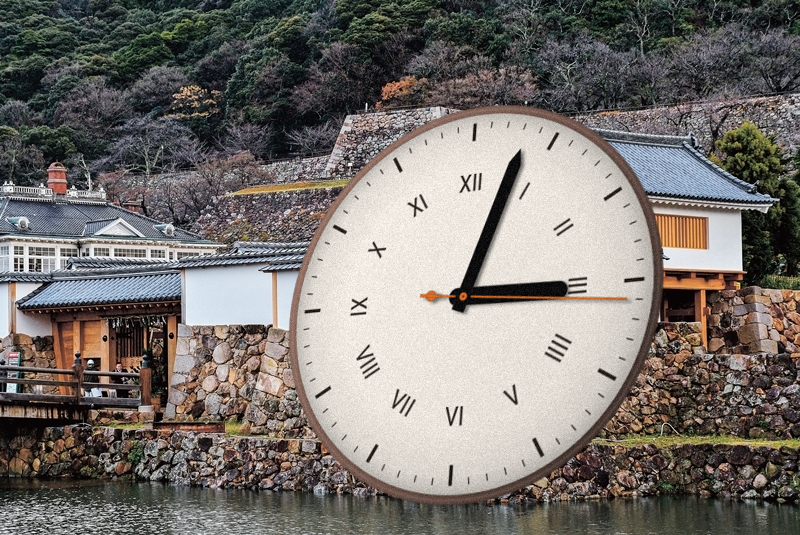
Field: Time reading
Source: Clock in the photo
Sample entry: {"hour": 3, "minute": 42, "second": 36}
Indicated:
{"hour": 3, "minute": 3, "second": 16}
